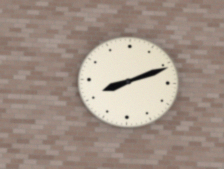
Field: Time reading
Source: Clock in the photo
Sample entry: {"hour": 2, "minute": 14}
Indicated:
{"hour": 8, "minute": 11}
